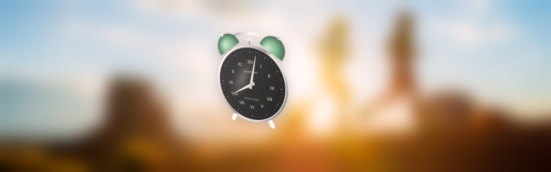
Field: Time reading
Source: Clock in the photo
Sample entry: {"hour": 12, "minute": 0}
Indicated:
{"hour": 8, "minute": 2}
